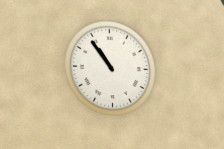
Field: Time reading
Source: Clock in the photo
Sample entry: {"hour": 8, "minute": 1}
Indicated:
{"hour": 10, "minute": 54}
